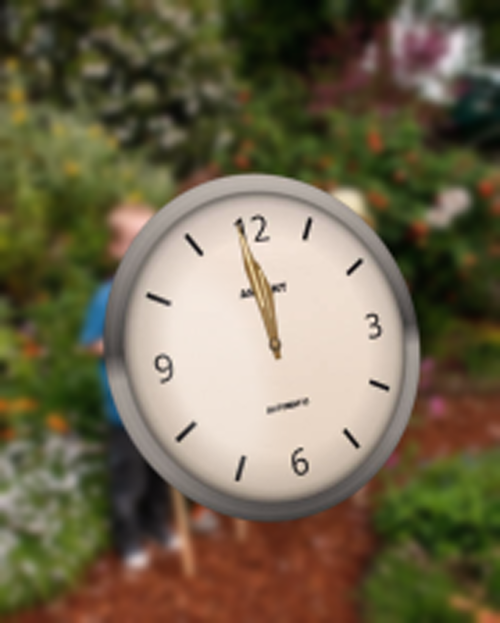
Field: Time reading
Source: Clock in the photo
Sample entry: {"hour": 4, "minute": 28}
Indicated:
{"hour": 11, "minute": 59}
